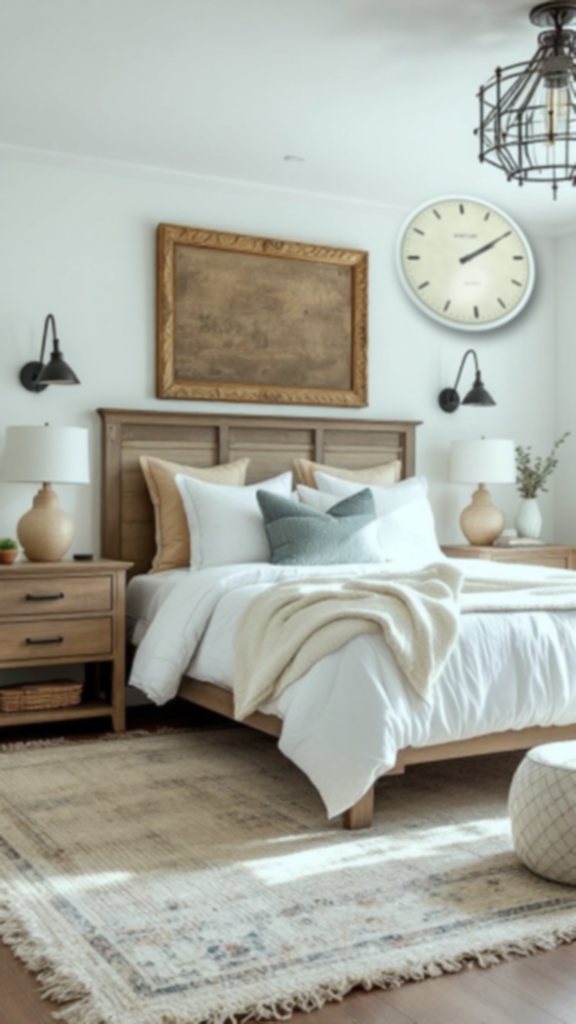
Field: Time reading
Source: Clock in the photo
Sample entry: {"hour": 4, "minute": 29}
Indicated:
{"hour": 2, "minute": 10}
